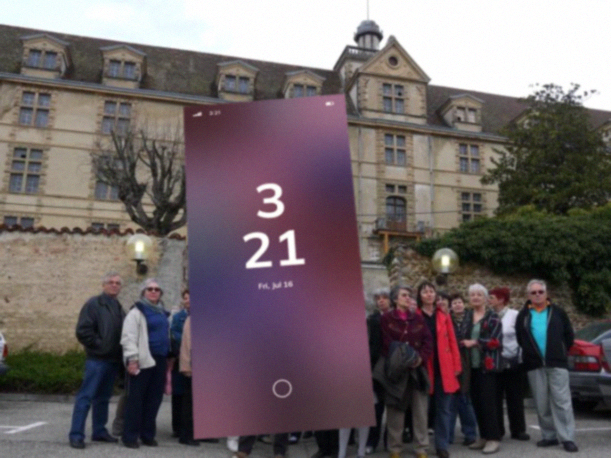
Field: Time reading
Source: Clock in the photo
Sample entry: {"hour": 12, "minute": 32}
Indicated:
{"hour": 3, "minute": 21}
